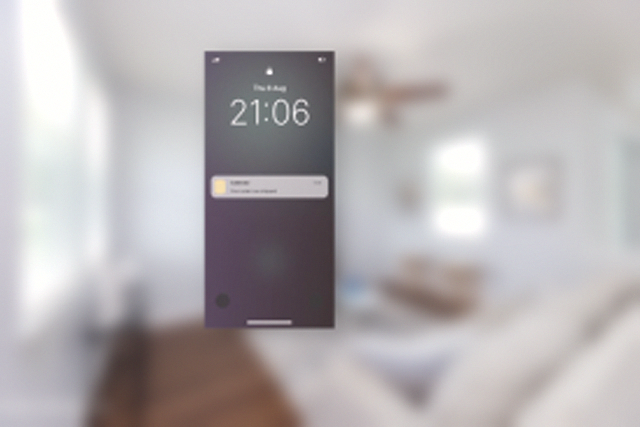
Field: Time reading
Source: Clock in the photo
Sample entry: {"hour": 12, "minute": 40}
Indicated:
{"hour": 21, "minute": 6}
